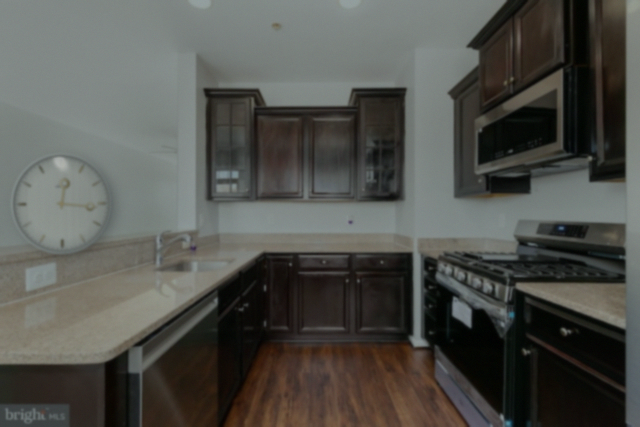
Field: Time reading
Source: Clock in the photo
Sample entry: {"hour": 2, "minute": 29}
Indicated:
{"hour": 12, "minute": 16}
